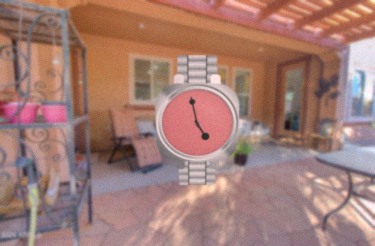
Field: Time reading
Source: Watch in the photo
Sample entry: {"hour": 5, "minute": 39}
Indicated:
{"hour": 4, "minute": 58}
